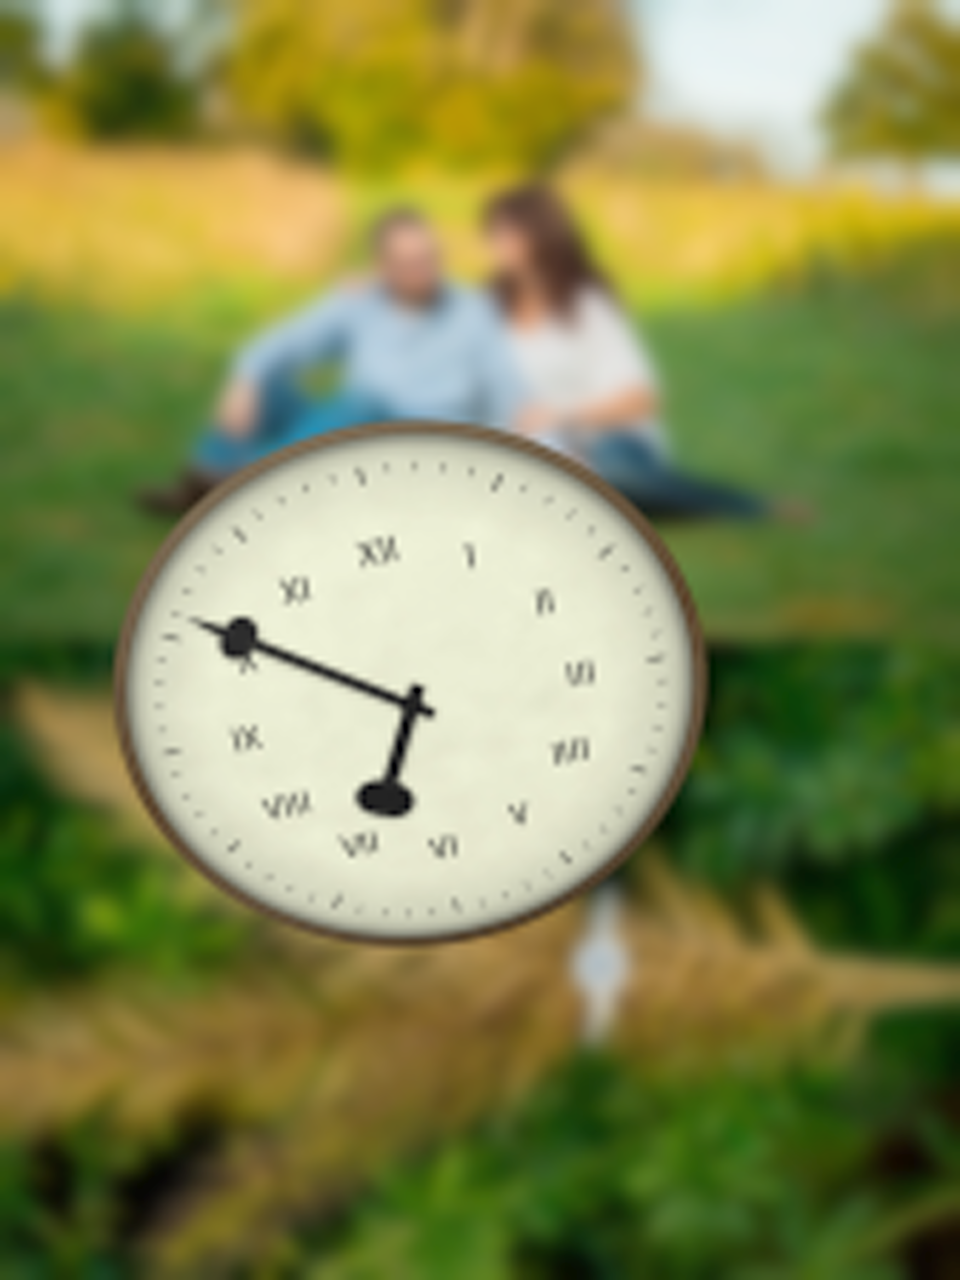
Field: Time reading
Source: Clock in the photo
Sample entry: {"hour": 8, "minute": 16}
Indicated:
{"hour": 6, "minute": 51}
